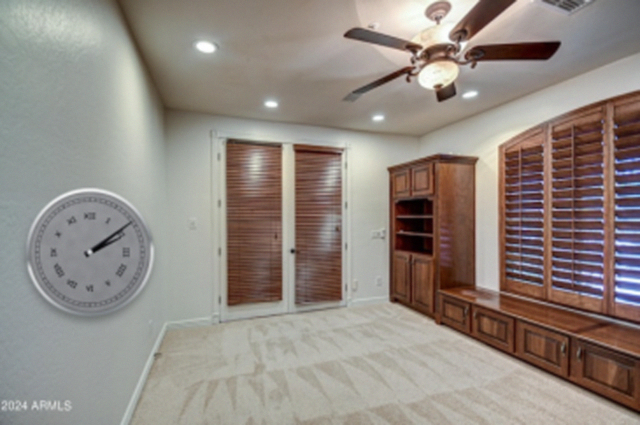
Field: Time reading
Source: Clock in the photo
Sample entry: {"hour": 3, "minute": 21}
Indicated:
{"hour": 2, "minute": 9}
